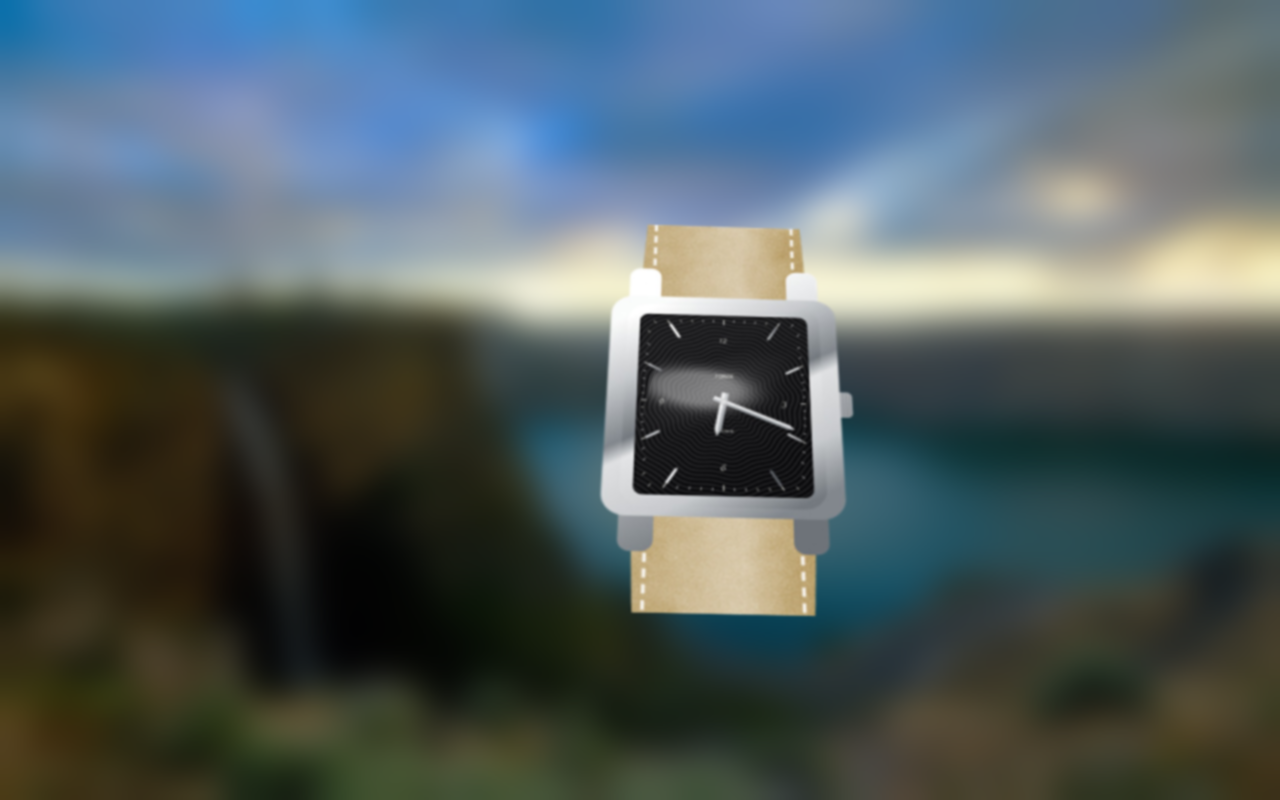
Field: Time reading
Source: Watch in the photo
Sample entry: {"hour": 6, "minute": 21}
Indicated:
{"hour": 6, "minute": 19}
